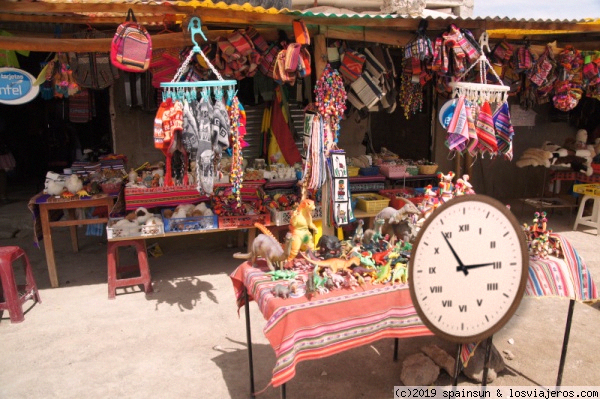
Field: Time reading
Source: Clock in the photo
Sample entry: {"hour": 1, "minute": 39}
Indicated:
{"hour": 2, "minute": 54}
